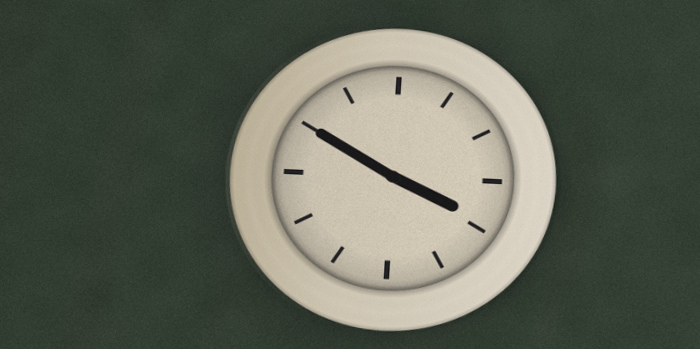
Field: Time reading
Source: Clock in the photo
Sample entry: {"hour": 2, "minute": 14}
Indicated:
{"hour": 3, "minute": 50}
